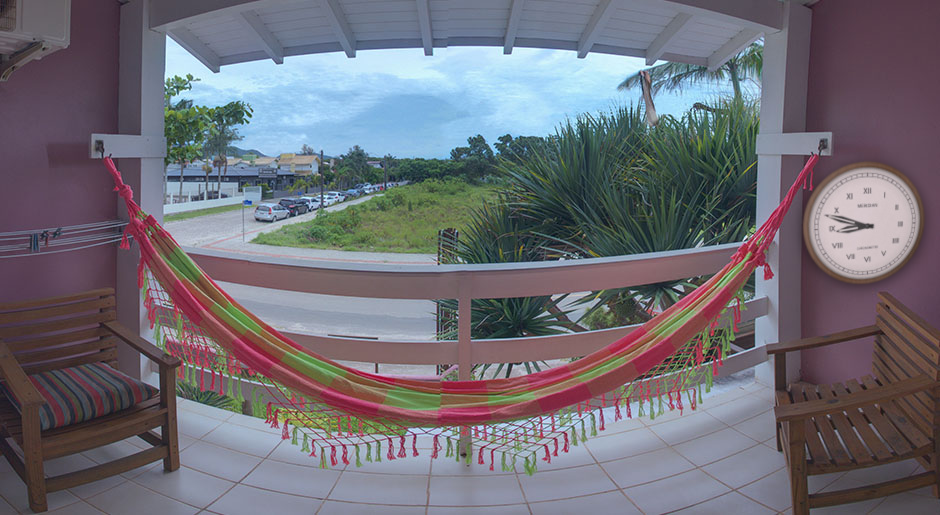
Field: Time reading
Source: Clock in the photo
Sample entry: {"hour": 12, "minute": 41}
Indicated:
{"hour": 8, "minute": 48}
